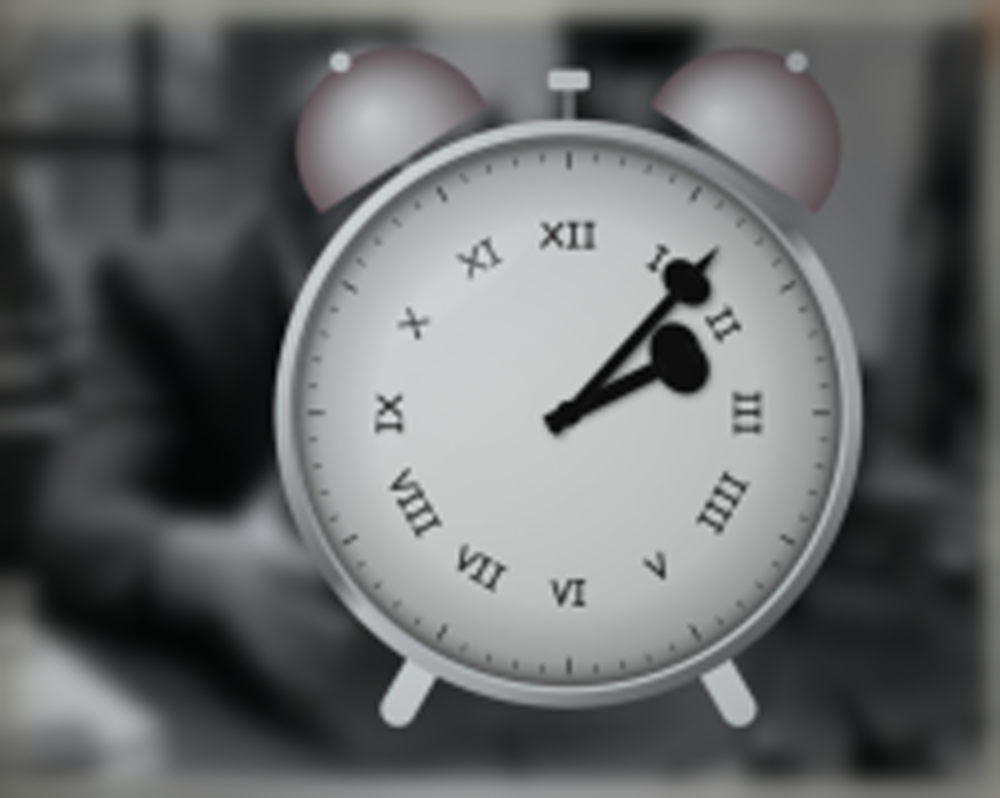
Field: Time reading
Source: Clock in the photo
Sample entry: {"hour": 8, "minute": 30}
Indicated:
{"hour": 2, "minute": 7}
